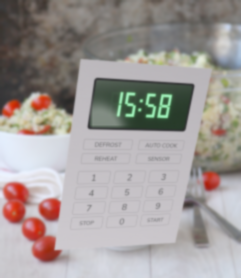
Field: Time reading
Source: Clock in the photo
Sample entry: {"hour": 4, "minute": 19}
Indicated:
{"hour": 15, "minute": 58}
